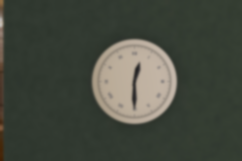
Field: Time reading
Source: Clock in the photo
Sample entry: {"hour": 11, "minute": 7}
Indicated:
{"hour": 12, "minute": 30}
